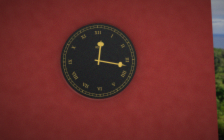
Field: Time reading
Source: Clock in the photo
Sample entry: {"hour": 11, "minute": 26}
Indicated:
{"hour": 12, "minute": 17}
